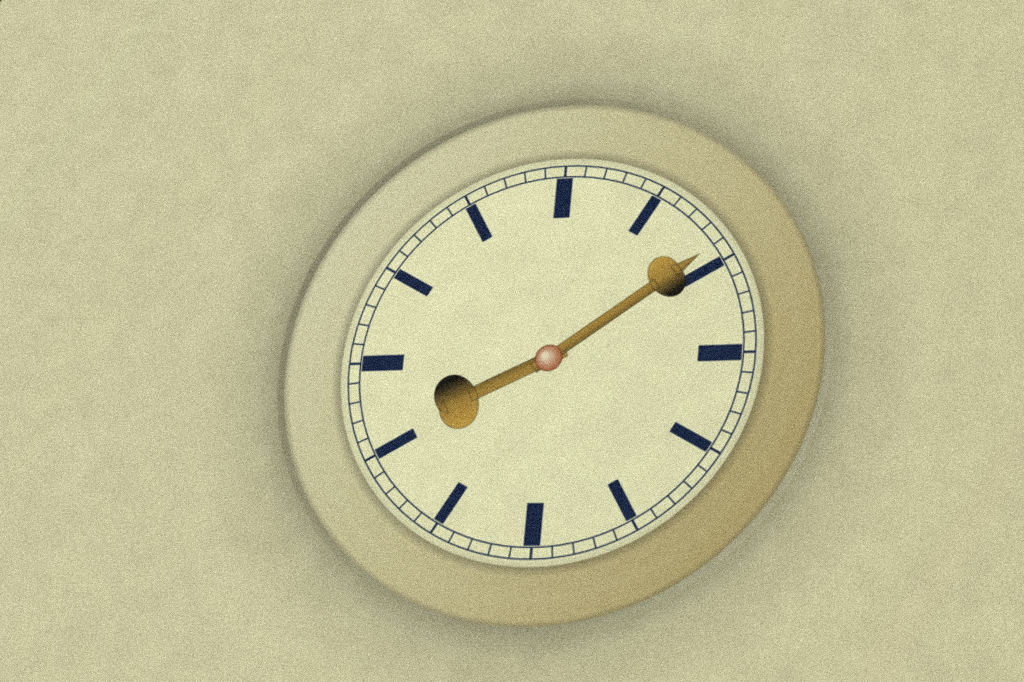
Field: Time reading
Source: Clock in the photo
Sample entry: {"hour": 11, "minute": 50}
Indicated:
{"hour": 8, "minute": 9}
